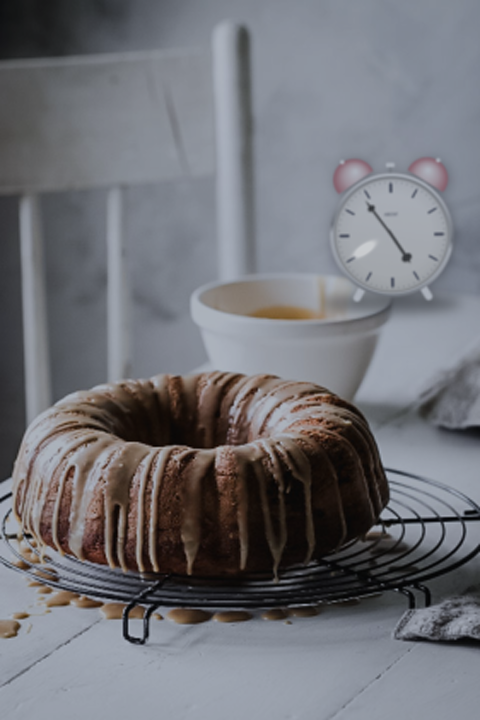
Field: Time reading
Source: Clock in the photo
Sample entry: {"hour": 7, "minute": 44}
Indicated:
{"hour": 4, "minute": 54}
